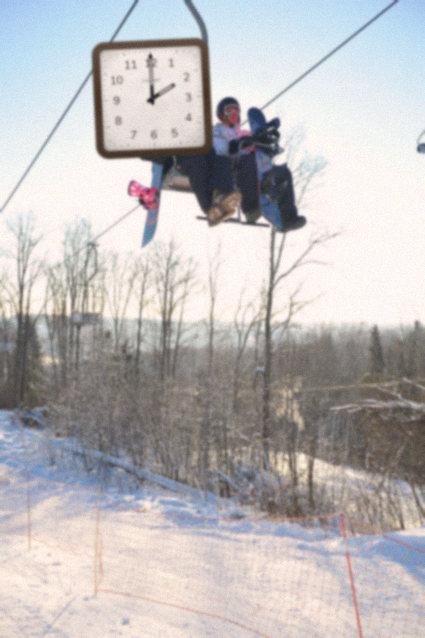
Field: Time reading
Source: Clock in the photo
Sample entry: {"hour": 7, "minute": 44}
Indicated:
{"hour": 2, "minute": 0}
